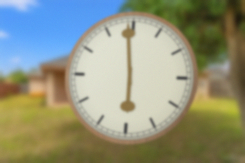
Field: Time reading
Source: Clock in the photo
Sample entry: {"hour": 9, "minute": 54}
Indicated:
{"hour": 5, "minute": 59}
